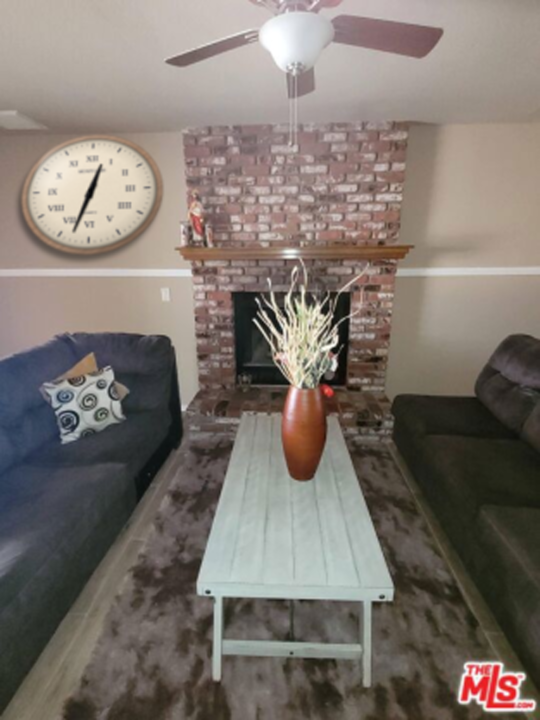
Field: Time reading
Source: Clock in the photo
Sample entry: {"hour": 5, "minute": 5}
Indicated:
{"hour": 12, "minute": 33}
